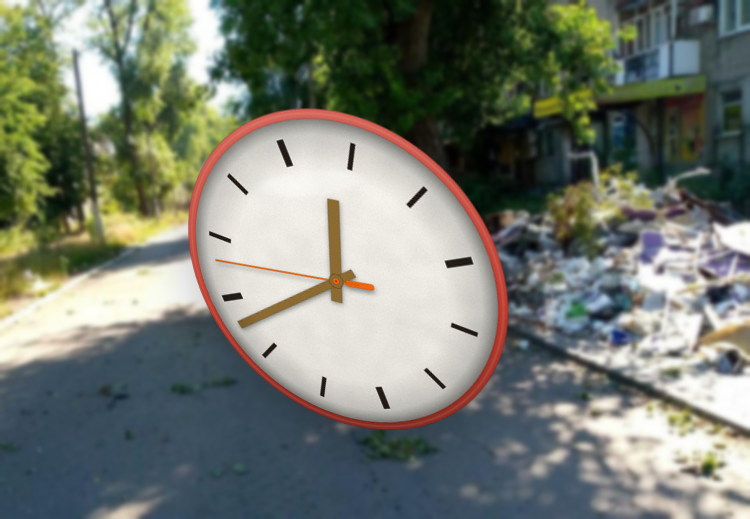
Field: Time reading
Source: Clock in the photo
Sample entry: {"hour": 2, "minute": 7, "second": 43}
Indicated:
{"hour": 12, "minute": 42, "second": 48}
